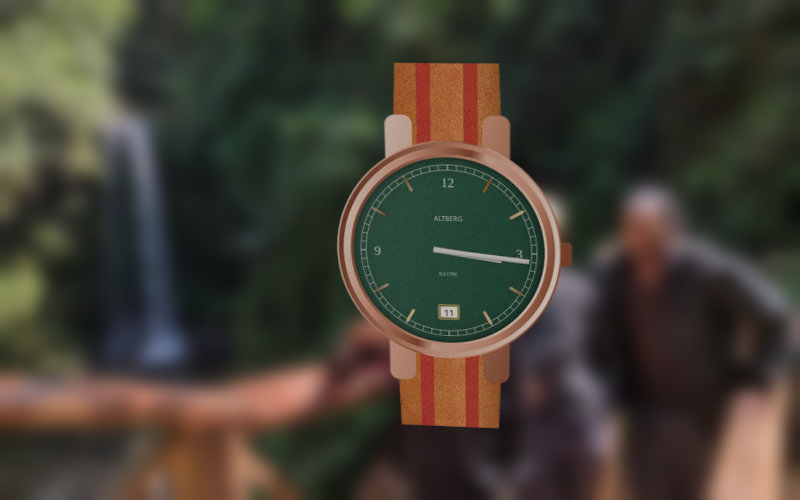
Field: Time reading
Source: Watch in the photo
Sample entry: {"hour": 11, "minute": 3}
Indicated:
{"hour": 3, "minute": 16}
